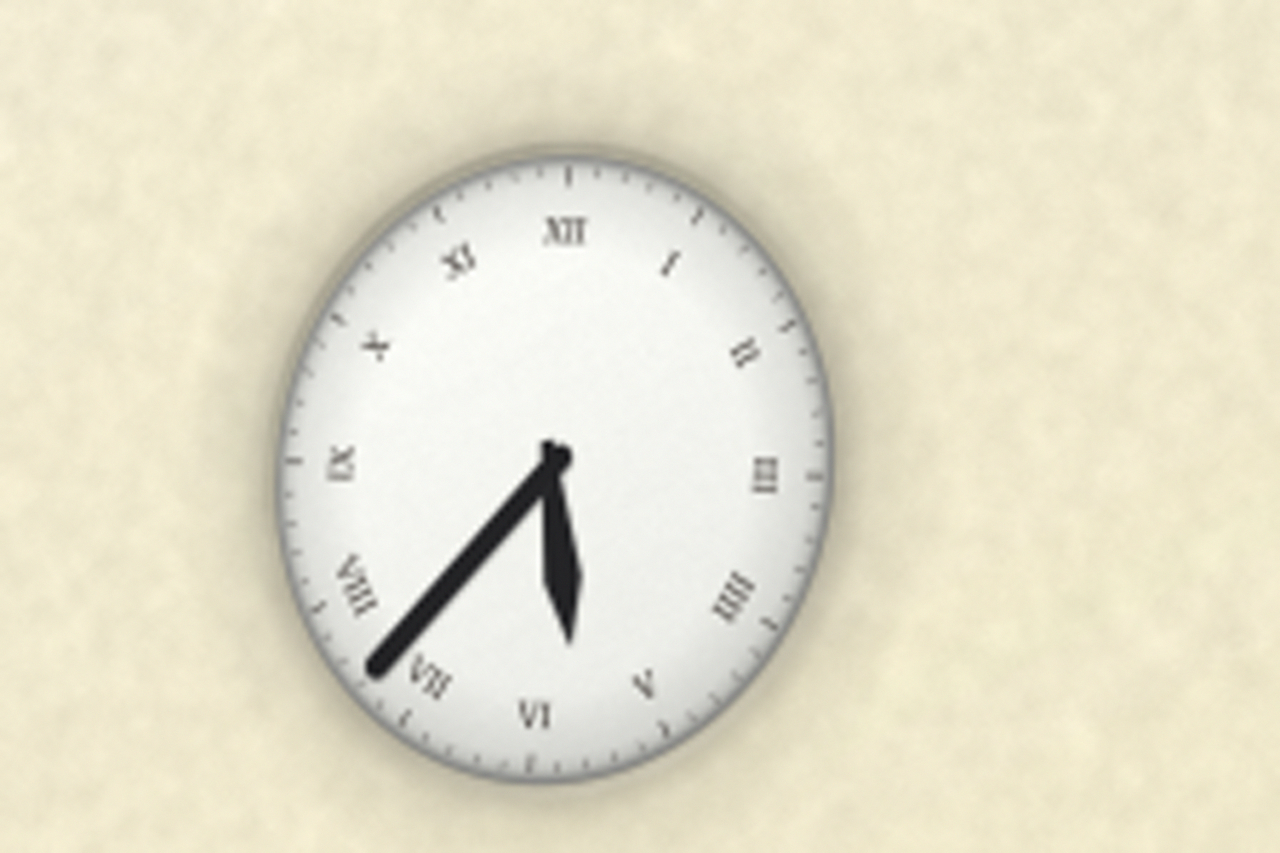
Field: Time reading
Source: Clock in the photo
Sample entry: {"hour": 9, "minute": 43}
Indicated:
{"hour": 5, "minute": 37}
